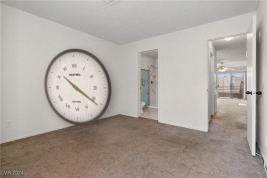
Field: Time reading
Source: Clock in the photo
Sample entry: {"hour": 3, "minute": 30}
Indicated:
{"hour": 10, "minute": 21}
